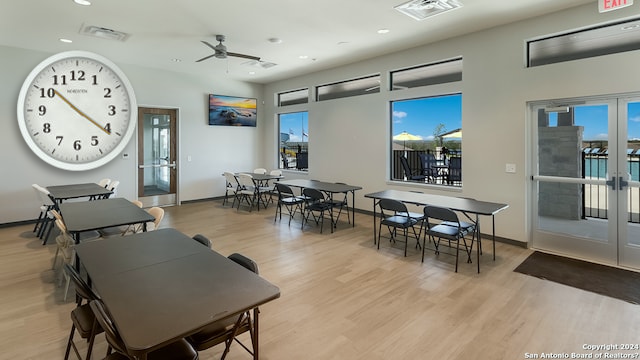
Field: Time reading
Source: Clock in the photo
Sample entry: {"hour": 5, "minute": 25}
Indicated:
{"hour": 10, "minute": 21}
